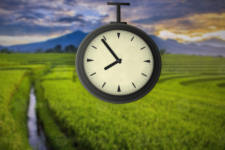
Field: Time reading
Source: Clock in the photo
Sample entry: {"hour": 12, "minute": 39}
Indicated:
{"hour": 7, "minute": 54}
